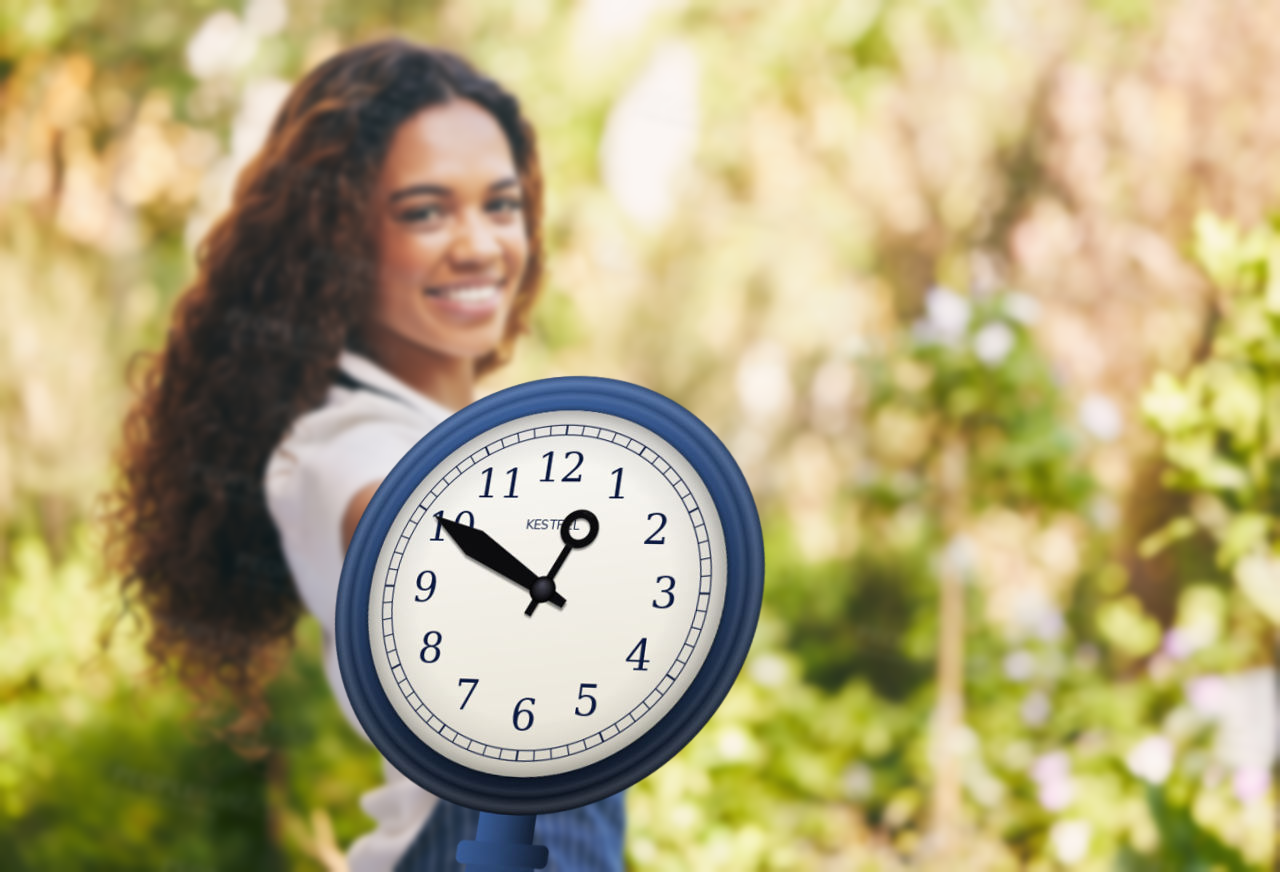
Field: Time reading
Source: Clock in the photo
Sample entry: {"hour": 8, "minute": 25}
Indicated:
{"hour": 12, "minute": 50}
